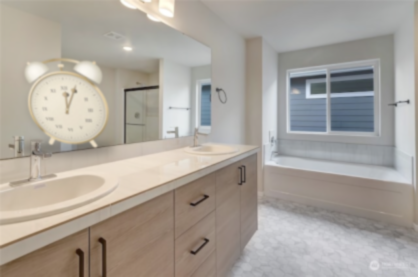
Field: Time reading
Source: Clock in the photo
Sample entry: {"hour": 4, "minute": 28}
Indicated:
{"hour": 12, "minute": 4}
